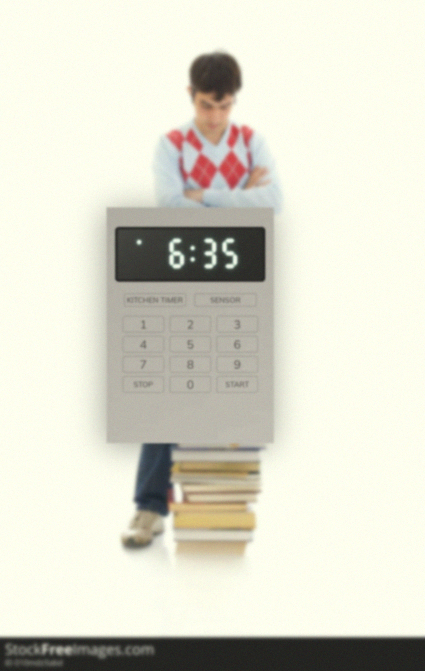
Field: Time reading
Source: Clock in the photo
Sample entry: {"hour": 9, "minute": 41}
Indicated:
{"hour": 6, "minute": 35}
